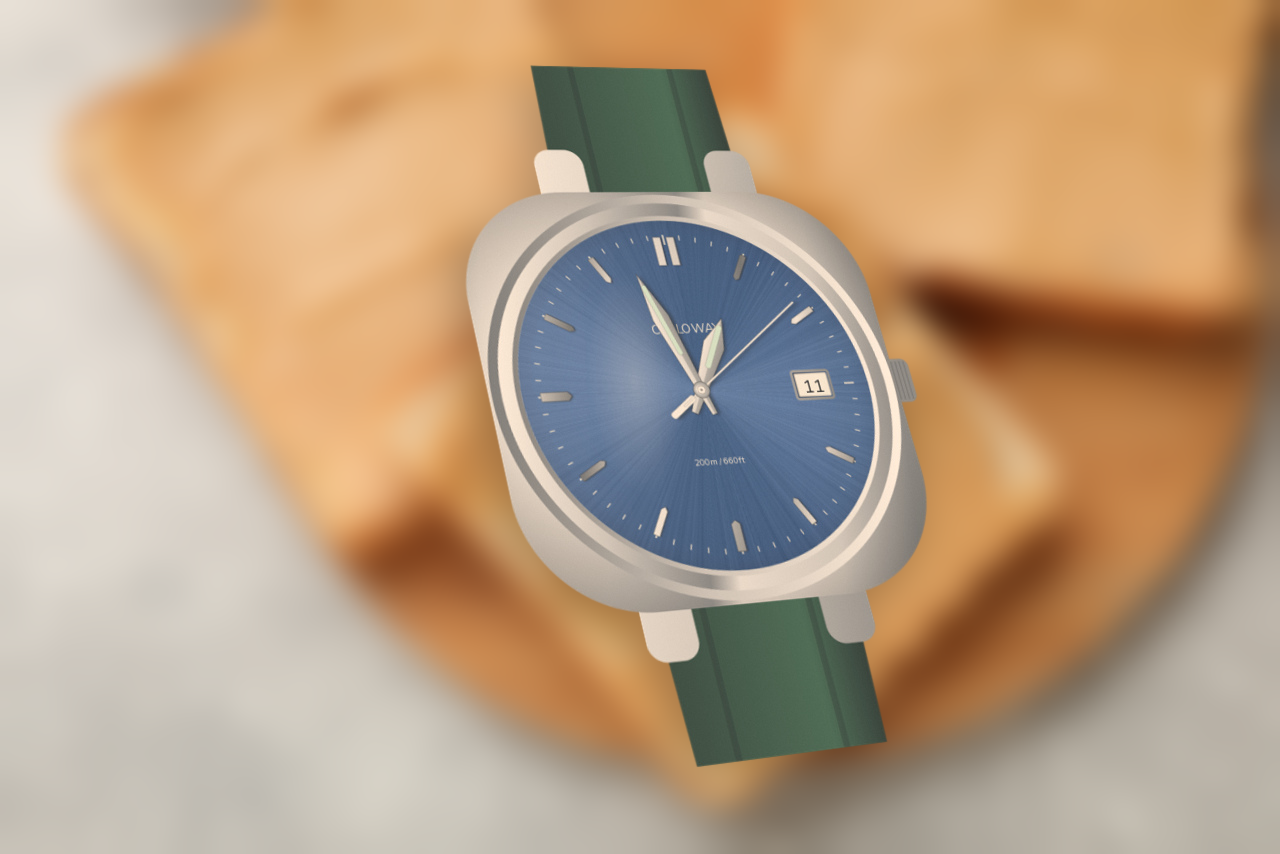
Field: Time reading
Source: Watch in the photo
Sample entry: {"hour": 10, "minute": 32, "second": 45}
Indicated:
{"hour": 12, "minute": 57, "second": 9}
